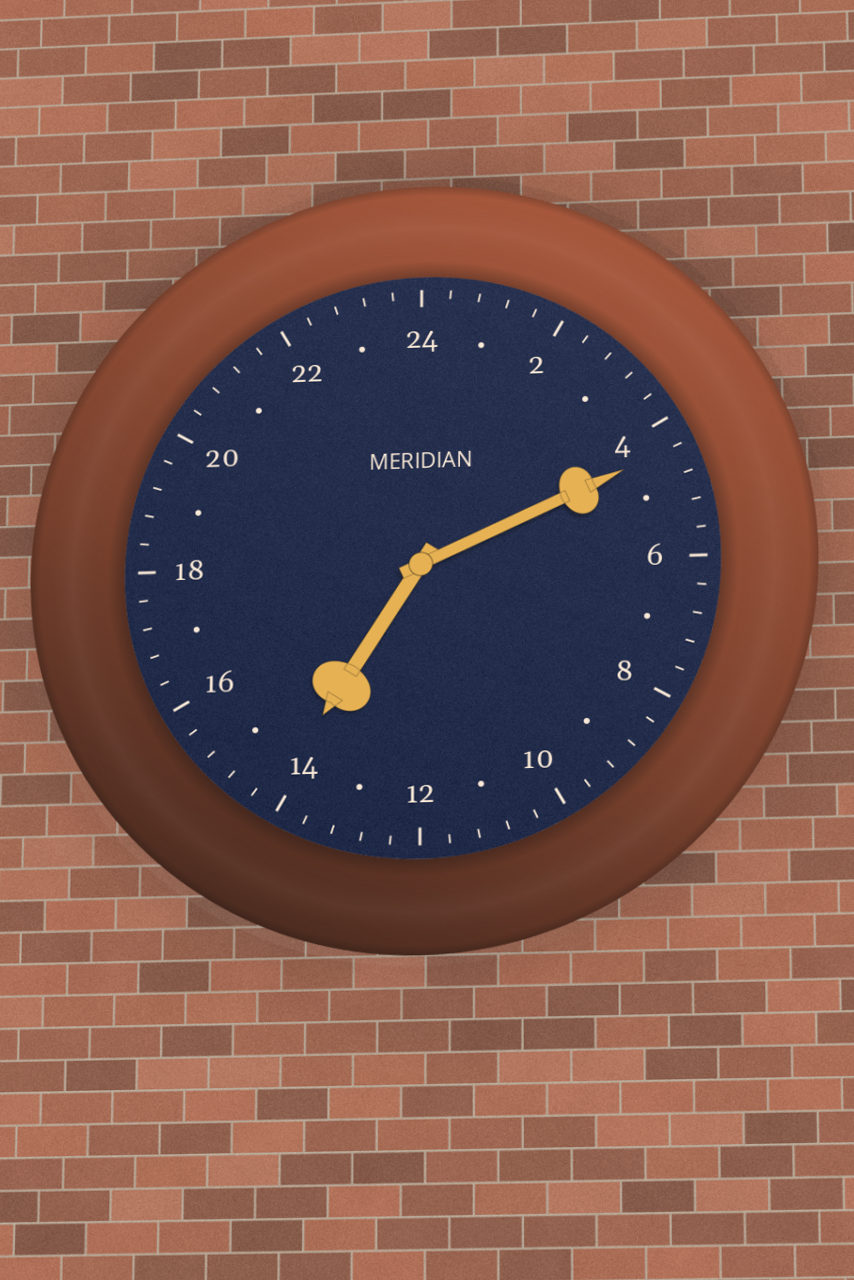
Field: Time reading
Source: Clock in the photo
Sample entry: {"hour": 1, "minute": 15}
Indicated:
{"hour": 14, "minute": 11}
